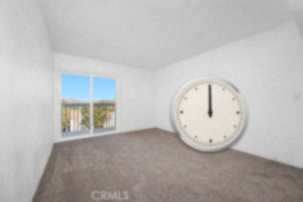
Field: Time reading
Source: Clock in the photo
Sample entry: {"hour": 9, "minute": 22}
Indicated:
{"hour": 12, "minute": 0}
